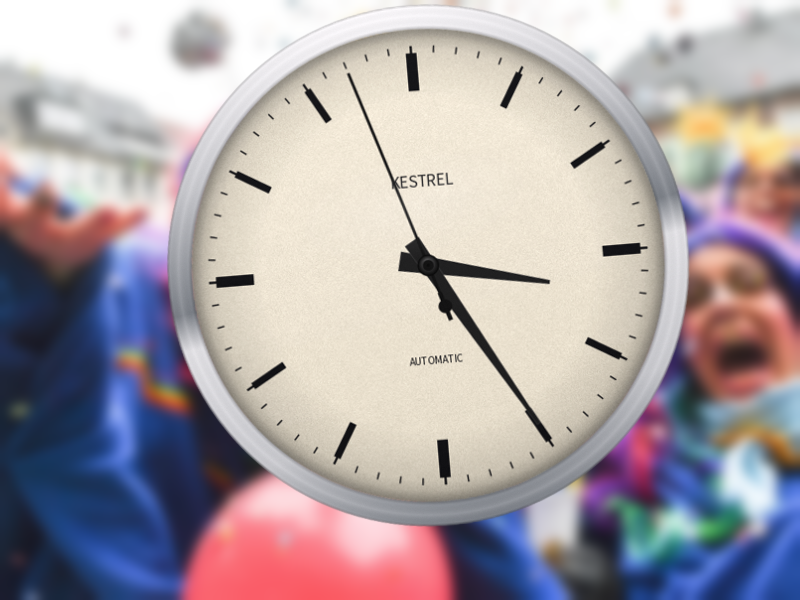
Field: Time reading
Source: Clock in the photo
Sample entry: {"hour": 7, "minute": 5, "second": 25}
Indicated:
{"hour": 3, "minute": 24, "second": 57}
